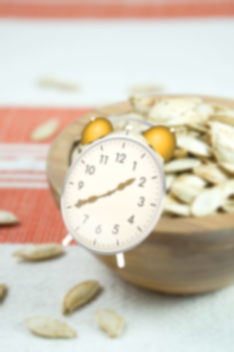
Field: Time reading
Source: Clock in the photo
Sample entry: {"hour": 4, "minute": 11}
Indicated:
{"hour": 1, "minute": 40}
